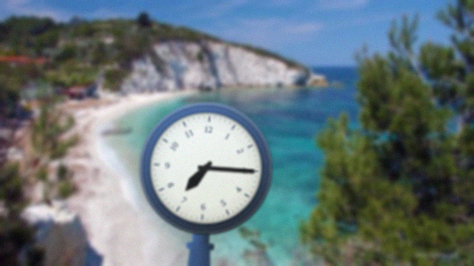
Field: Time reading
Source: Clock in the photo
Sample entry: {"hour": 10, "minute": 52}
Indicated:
{"hour": 7, "minute": 15}
